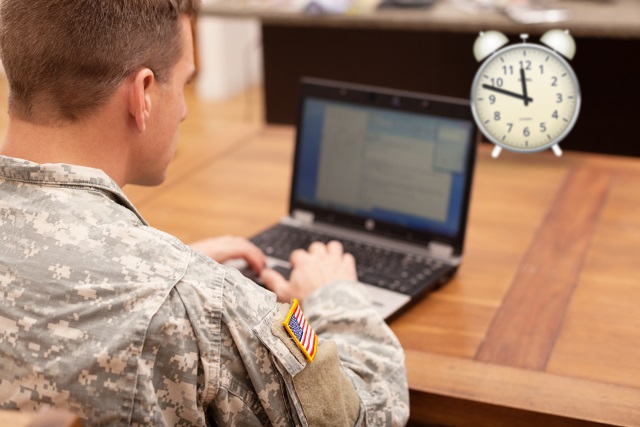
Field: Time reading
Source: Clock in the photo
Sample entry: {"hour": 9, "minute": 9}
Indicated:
{"hour": 11, "minute": 48}
